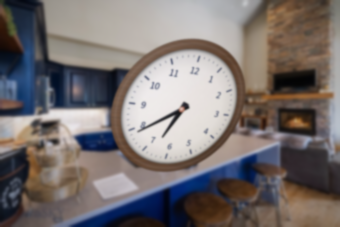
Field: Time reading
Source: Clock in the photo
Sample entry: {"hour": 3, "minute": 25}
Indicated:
{"hour": 6, "minute": 39}
